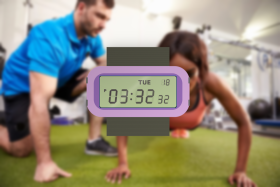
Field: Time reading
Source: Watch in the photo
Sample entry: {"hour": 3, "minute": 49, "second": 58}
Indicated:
{"hour": 3, "minute": 32, "second": 32}
